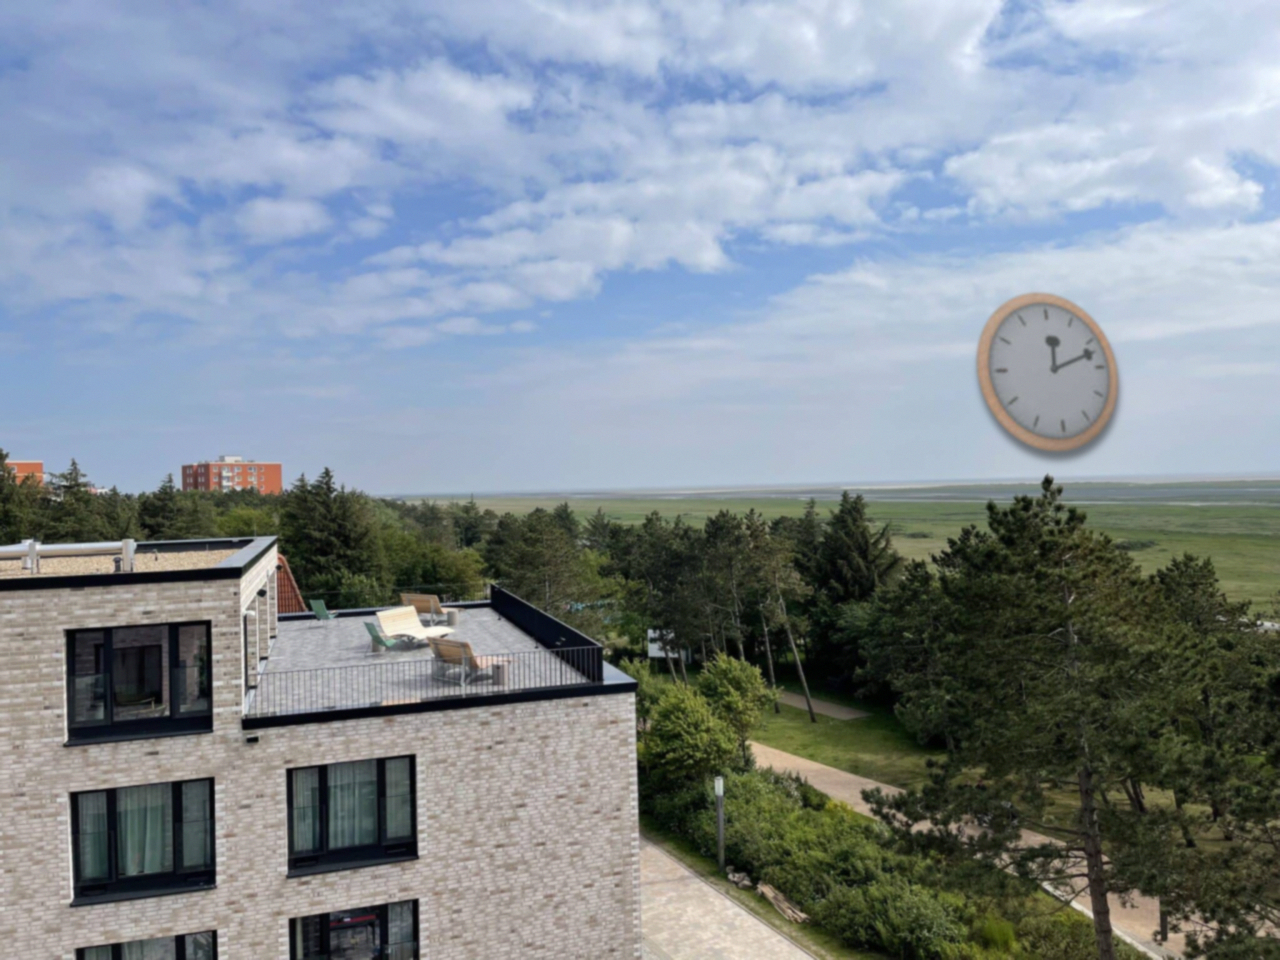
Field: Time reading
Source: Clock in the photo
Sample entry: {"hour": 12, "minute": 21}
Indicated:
{"hour": 12, "minute": 12}
